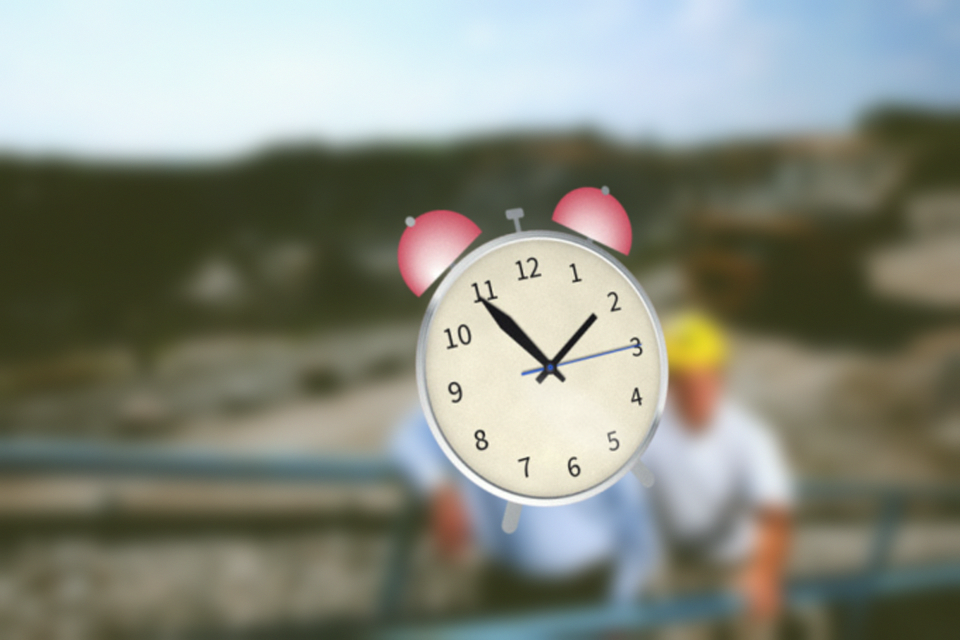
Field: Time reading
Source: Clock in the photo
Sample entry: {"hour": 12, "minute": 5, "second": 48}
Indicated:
{"hour": 1, "minute": 54, "second": 15}
